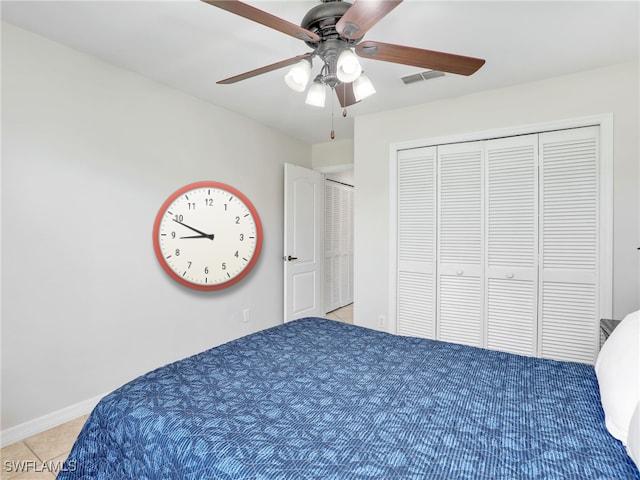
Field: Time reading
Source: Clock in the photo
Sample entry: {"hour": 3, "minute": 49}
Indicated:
{"hour": 8, "minute": 49}
